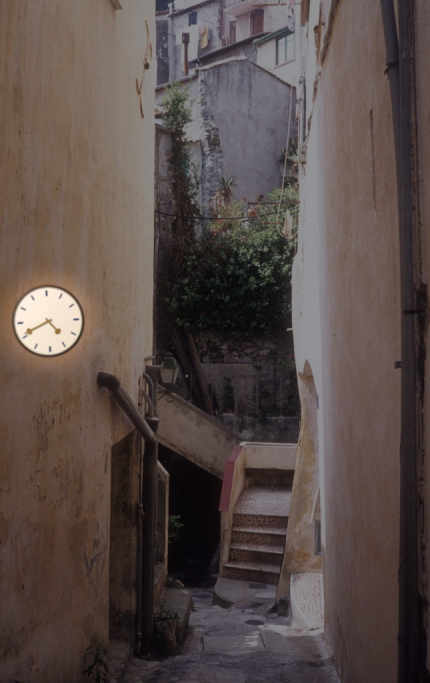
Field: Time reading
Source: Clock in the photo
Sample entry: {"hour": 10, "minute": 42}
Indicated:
{"hour": 4, "minute": 41}
